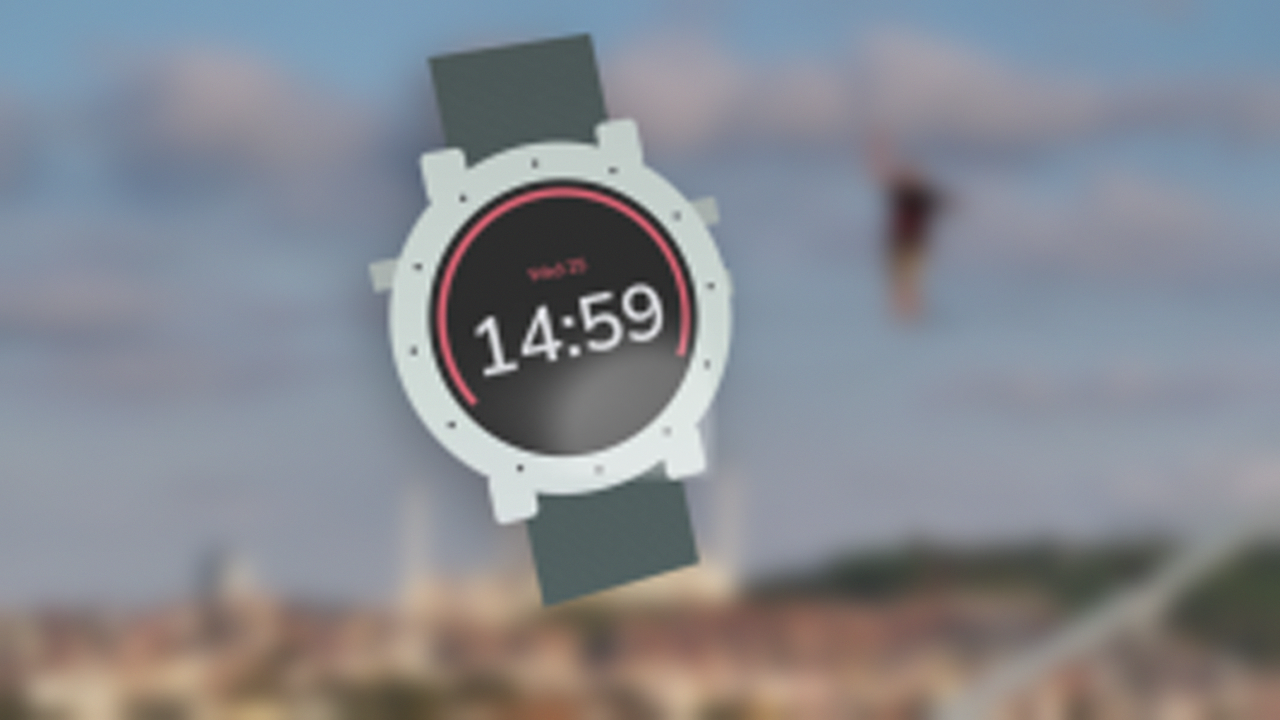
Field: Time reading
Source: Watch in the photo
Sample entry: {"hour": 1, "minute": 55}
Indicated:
{"hour": 14, "minute": 59}
